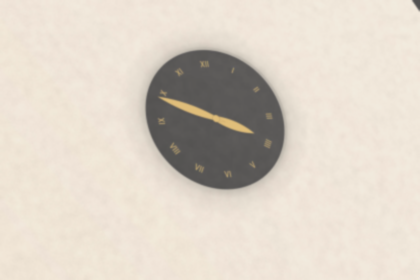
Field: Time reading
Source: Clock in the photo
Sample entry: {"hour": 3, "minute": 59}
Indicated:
{"hour": 3, "minute": 49}
